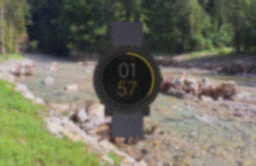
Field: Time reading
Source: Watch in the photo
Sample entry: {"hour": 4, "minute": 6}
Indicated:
{"hour": 1, "minute": 57}
